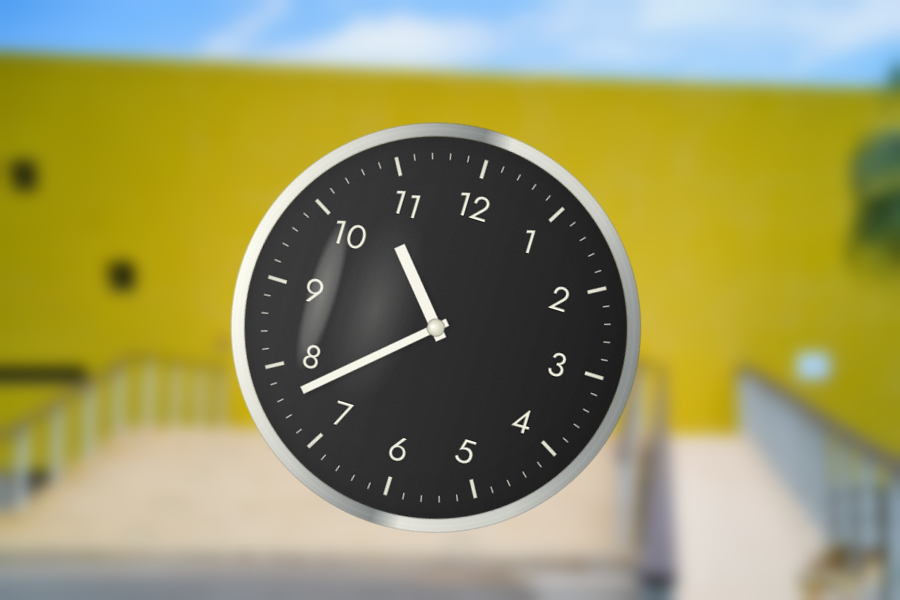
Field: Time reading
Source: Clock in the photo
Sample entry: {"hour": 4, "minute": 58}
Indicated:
{"hour": 10, "minute": 38}
